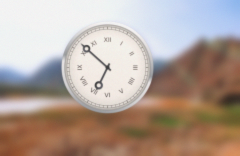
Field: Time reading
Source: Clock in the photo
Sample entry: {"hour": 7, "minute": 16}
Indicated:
{"hour": 6, "minute": 52}
